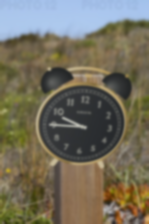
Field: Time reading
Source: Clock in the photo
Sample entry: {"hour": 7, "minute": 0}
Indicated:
{"hour": 9, "minute": 45}
